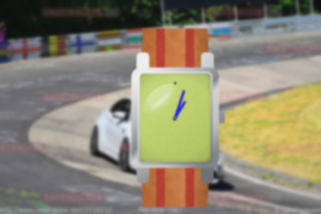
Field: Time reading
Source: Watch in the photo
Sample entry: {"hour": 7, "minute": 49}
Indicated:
{"hour": 1, "minute": 3}
